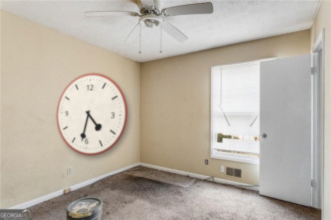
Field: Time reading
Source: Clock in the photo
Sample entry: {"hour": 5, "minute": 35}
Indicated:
{"hour": 4, "minute": 32}
